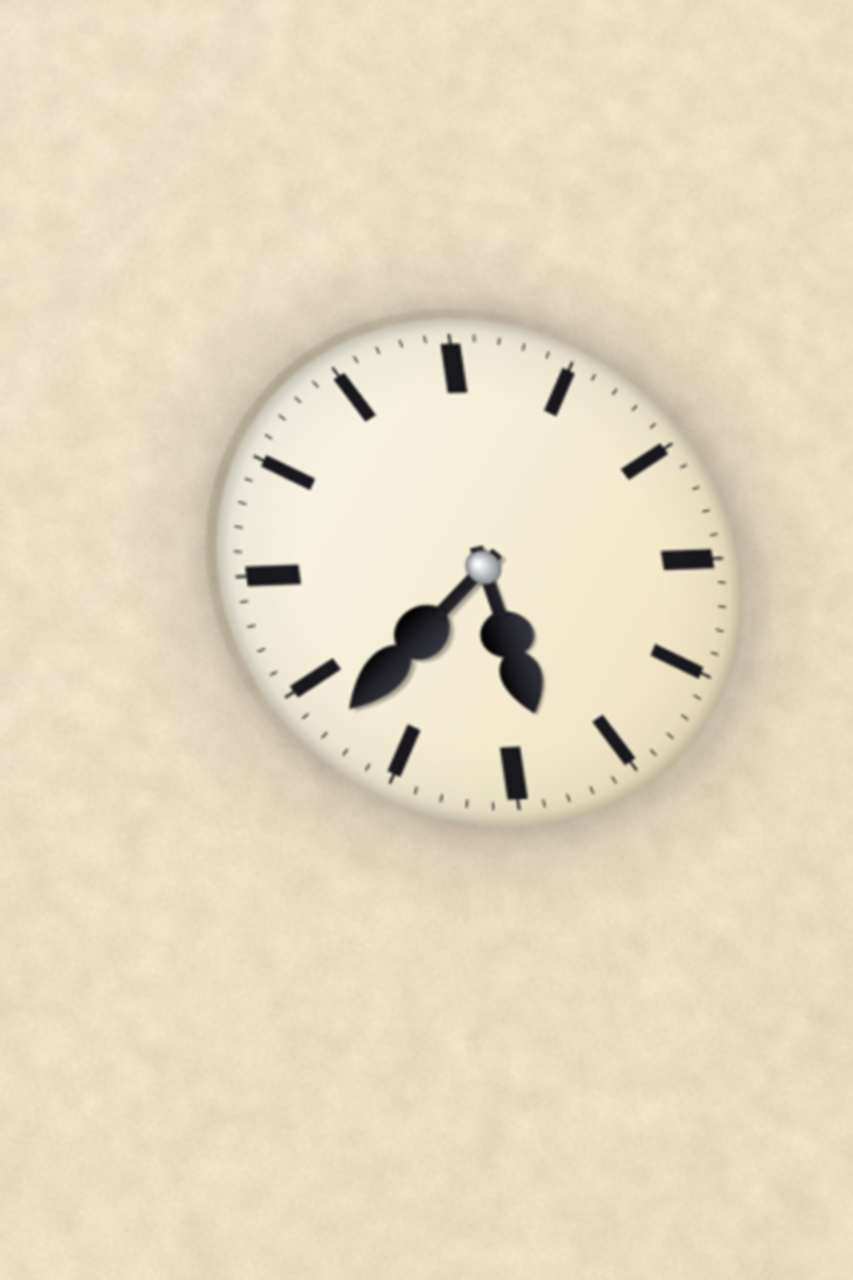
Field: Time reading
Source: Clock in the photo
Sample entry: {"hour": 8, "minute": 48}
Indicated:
{"hour": 5, "minute": 38}
